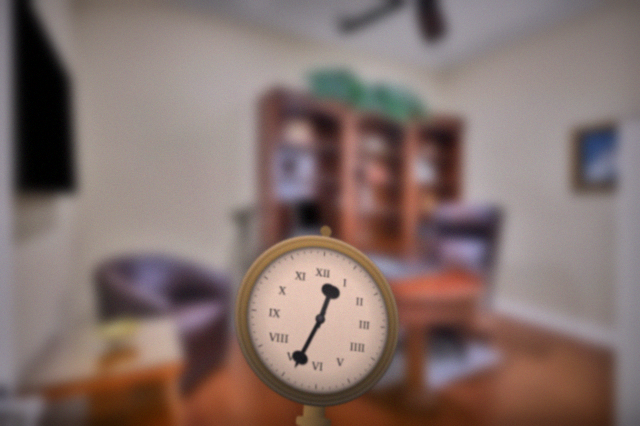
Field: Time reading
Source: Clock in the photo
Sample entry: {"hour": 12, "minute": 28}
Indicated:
{"hour": 12, "minute": 34}
